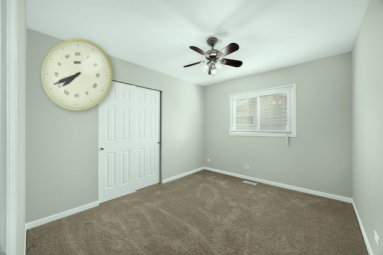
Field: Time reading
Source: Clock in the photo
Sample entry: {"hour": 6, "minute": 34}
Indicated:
{"hour": 7, "minute": 41}
